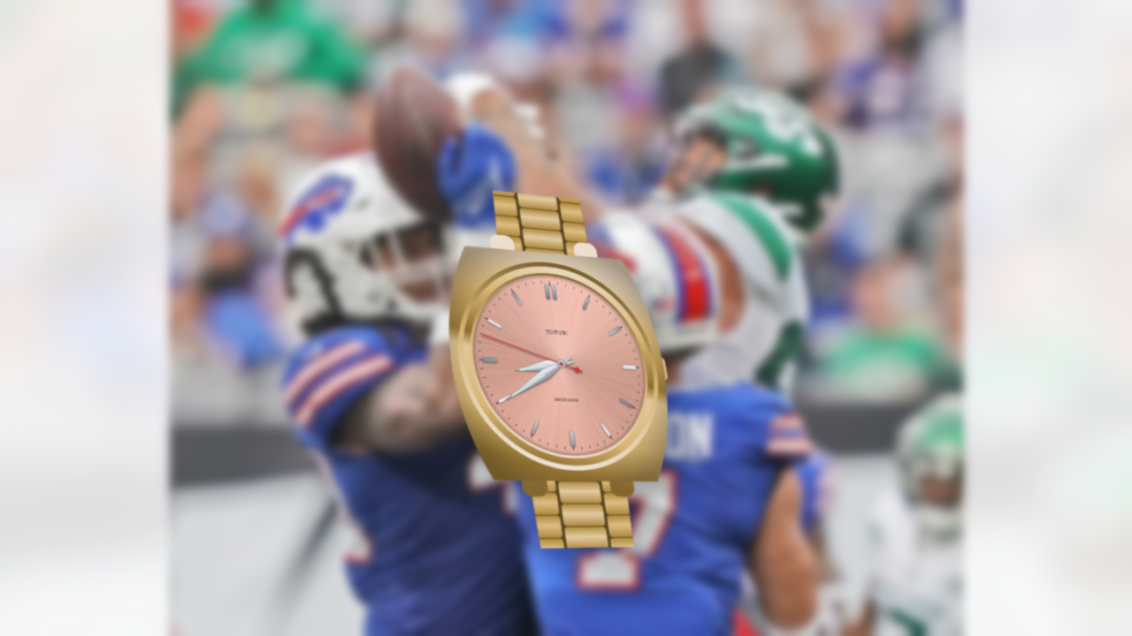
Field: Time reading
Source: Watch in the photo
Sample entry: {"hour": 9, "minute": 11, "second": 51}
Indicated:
{"hour": 8, "minute": 39, "second": 48}
